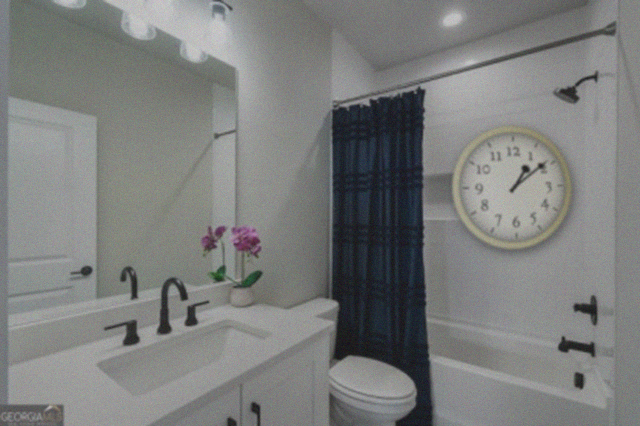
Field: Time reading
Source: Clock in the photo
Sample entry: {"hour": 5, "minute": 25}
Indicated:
{"hour": 1, "minute": 9}
